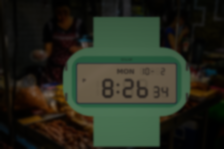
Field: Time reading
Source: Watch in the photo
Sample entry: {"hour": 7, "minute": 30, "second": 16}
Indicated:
{"hour": 8, "minute": 26, "second": 34}
